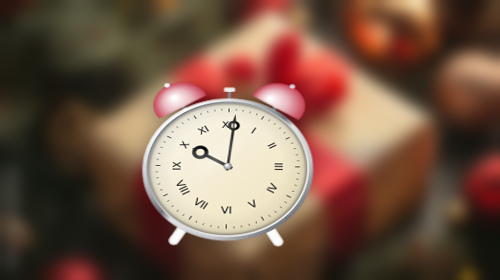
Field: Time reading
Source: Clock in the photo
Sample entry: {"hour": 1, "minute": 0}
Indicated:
{"hour": 10, "minute": 1}
